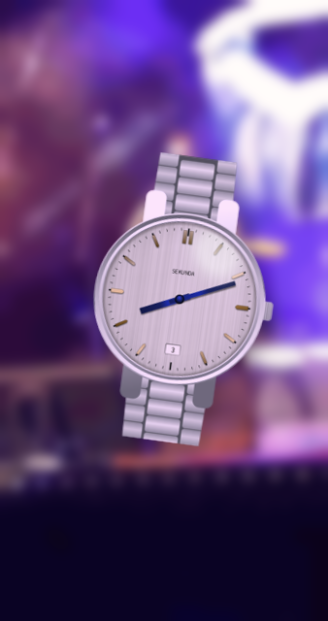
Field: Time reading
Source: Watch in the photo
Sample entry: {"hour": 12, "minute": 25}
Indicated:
{"hour": 8, "minute": 11}
